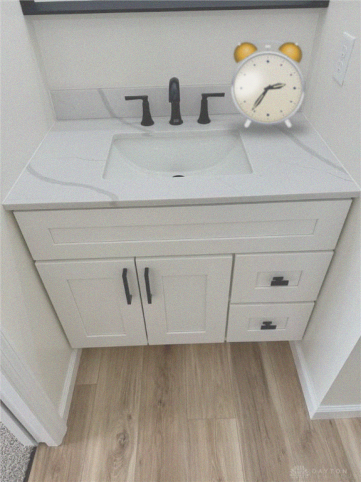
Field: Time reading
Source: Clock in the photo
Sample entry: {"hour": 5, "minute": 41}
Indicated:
{"hour": 2, "minute": 36}
